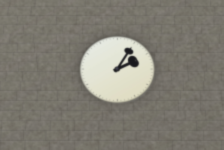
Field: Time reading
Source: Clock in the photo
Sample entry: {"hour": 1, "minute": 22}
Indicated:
{"hour": 2, "minute": 5}
